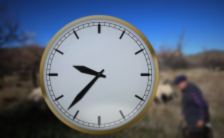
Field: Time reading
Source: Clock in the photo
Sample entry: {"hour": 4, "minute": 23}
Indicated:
{"hour": 9, "minute": 37}
